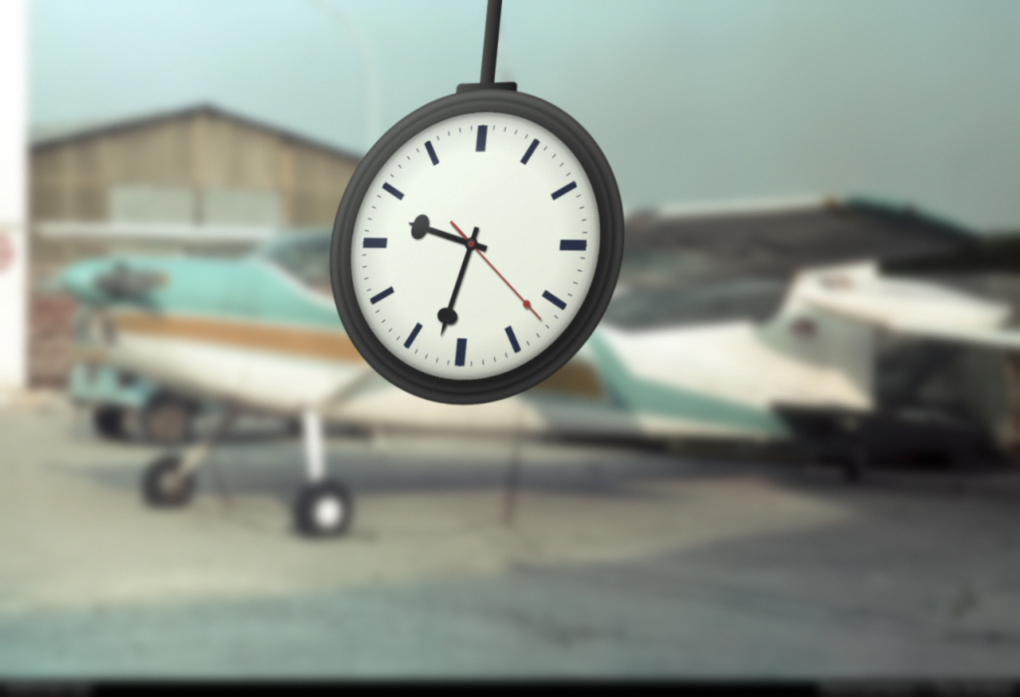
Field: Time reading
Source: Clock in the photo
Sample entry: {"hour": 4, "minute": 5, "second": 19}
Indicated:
{"hour": 9, "minute": 32, "second": 22}
